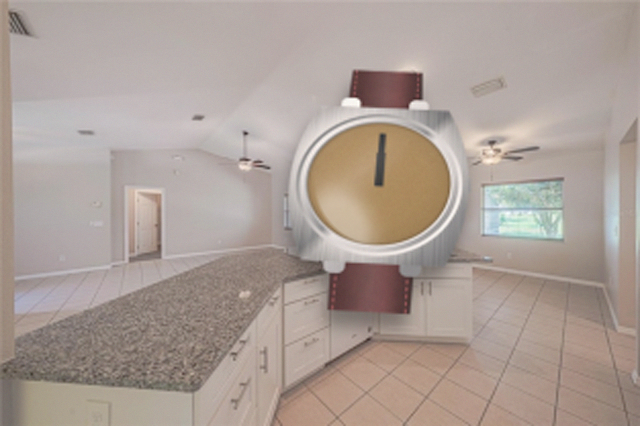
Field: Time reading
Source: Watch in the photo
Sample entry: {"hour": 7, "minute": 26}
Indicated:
{"hour": 12, "minute": 0}
